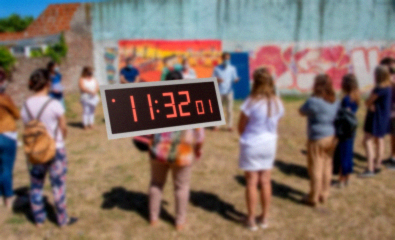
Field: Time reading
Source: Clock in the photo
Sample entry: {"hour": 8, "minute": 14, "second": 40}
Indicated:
{"hour": 11, "minute": 32, "second": 1}
